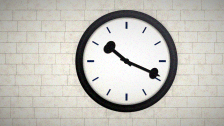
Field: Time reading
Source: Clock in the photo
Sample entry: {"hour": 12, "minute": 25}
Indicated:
{"hour": 10, "minute": 19}
